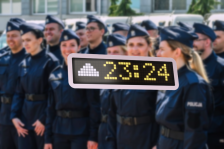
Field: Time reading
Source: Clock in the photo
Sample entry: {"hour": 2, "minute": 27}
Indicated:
{"hour": 23, "minute": 24}
